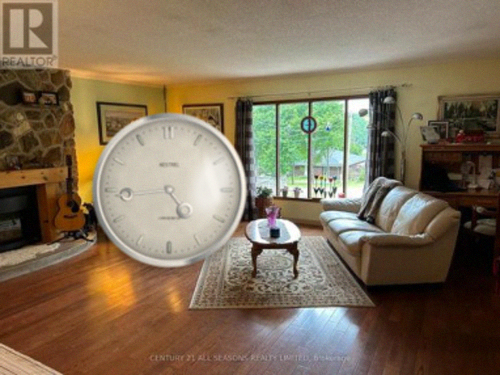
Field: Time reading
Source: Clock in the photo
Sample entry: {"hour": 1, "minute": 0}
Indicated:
{"hour": 4, "minute": 44}
